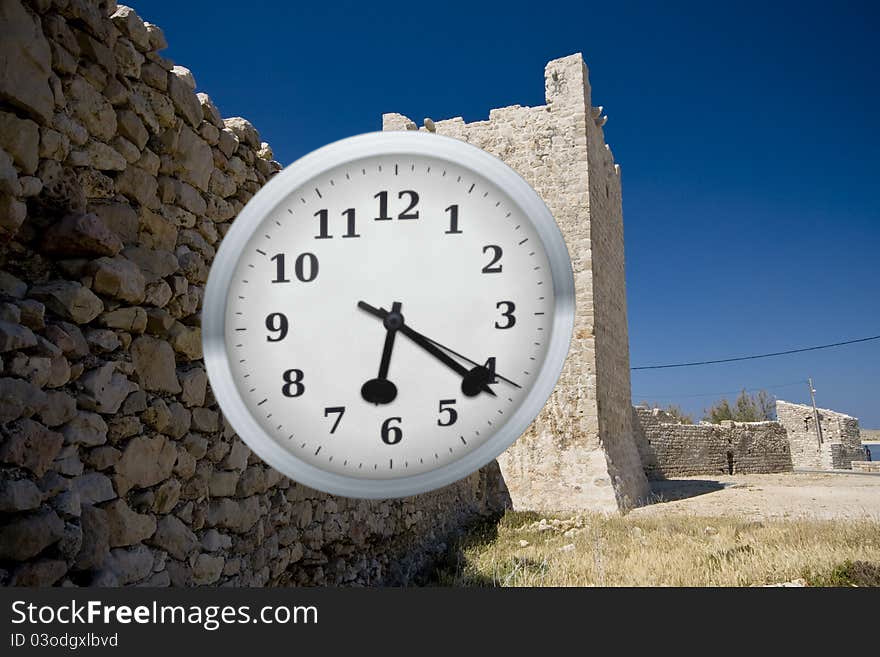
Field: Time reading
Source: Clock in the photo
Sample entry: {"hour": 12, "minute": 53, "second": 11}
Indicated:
{"hour": 6, "minute": 21, "second": 20}
